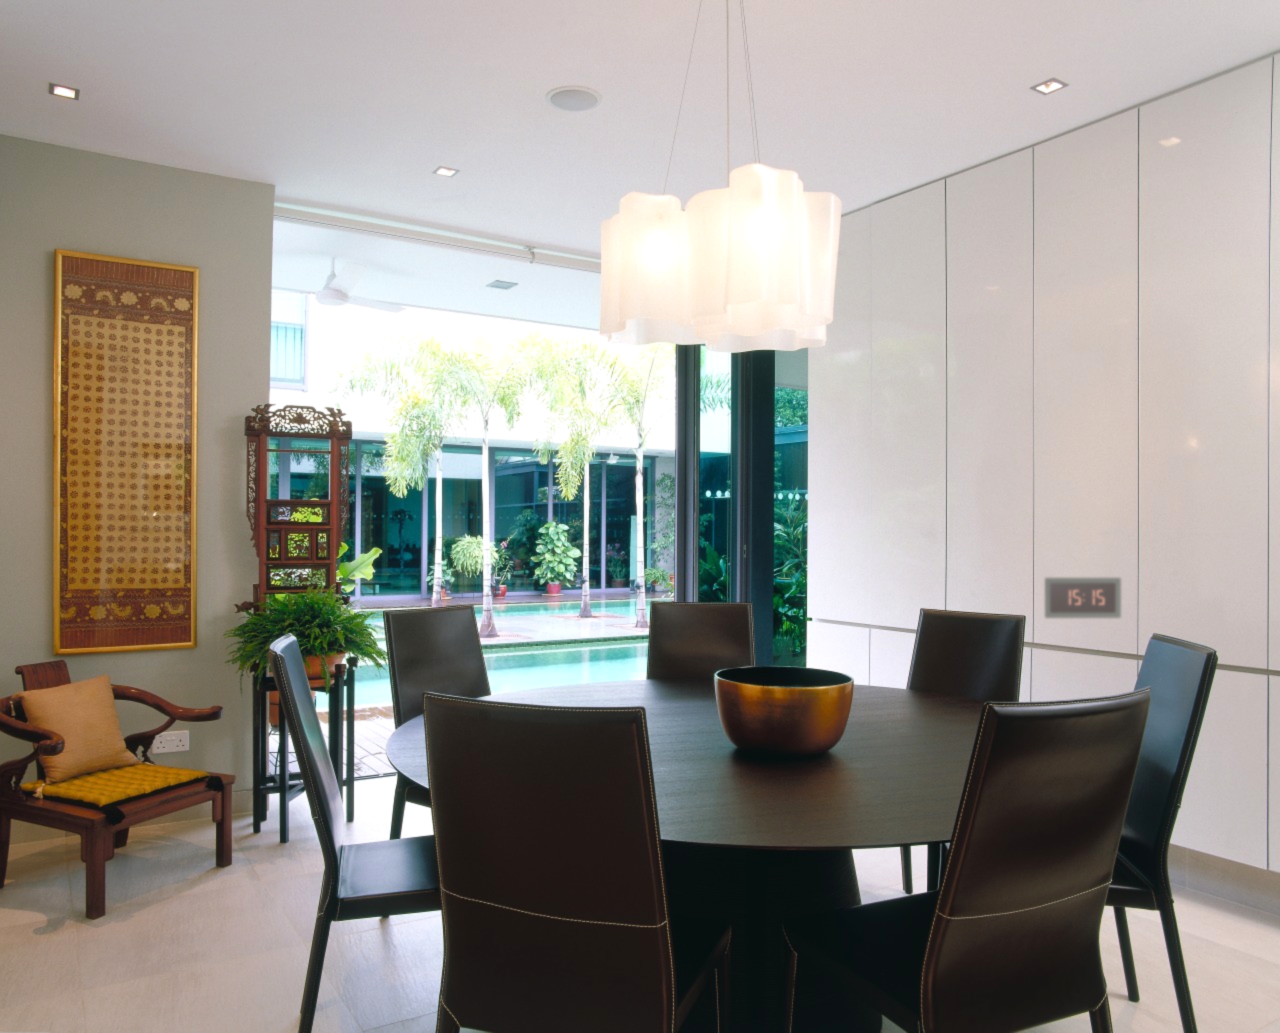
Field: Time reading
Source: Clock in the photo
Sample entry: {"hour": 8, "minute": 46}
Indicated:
{"hour": 15, "minute": 15}
